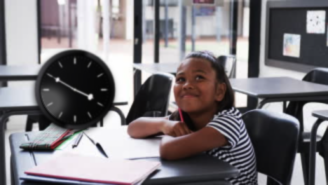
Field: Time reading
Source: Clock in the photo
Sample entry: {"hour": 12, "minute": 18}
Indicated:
{"hour": 3, "minute": 50}
